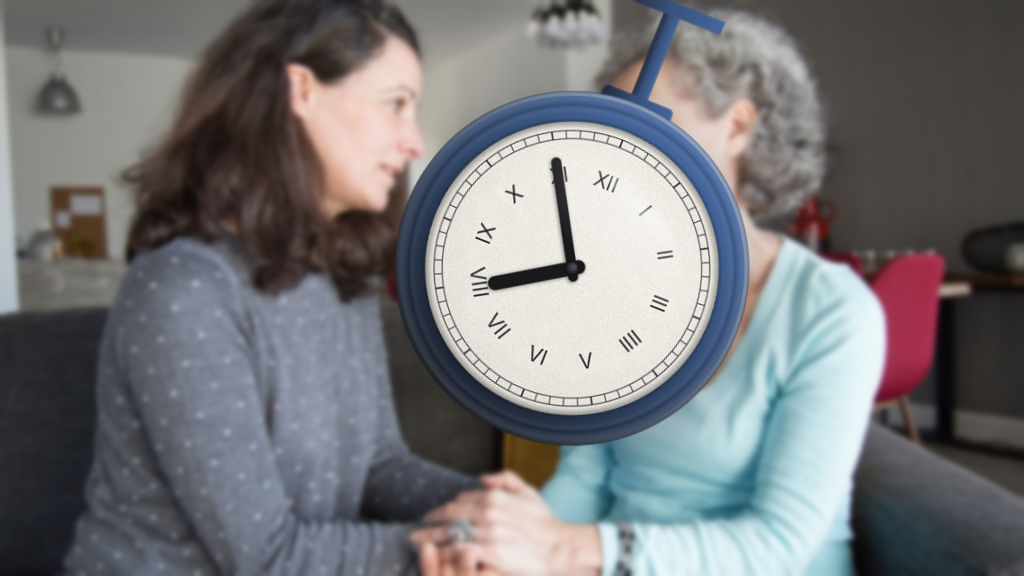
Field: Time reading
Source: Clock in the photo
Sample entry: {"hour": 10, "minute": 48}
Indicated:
{"hour": 7, "minute": 55}
